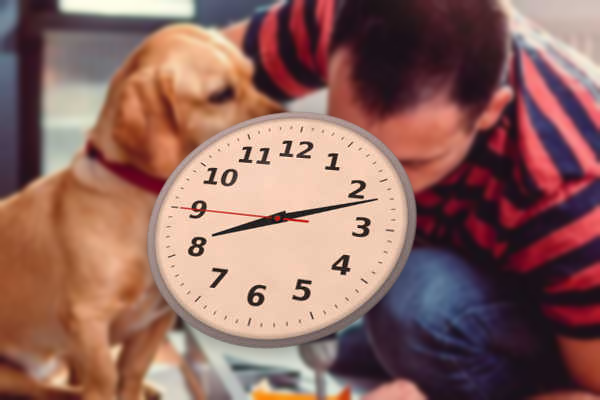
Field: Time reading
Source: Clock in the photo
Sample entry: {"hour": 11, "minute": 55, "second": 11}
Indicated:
{"hour": 8, "minute": 11, "second": 45}
